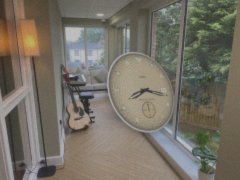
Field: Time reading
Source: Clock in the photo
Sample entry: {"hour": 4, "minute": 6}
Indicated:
{"hour": 8, "minute": 17}
